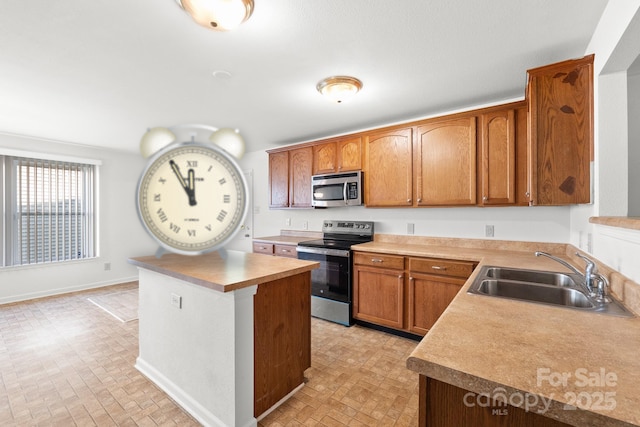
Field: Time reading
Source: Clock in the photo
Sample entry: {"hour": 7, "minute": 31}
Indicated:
{"hour": 11, "minute": 55}
